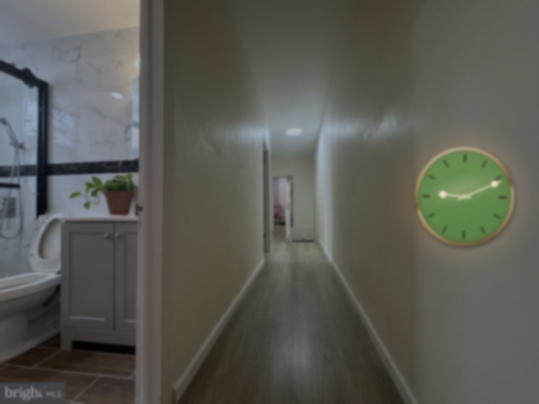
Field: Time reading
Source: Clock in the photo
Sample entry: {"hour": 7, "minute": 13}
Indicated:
{"hour": 9, "minute": 11}
